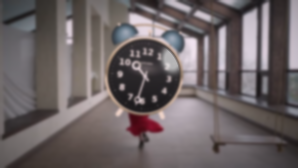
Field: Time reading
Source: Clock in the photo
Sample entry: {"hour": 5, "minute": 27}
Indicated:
{"hour": 10, "minute": 32}
